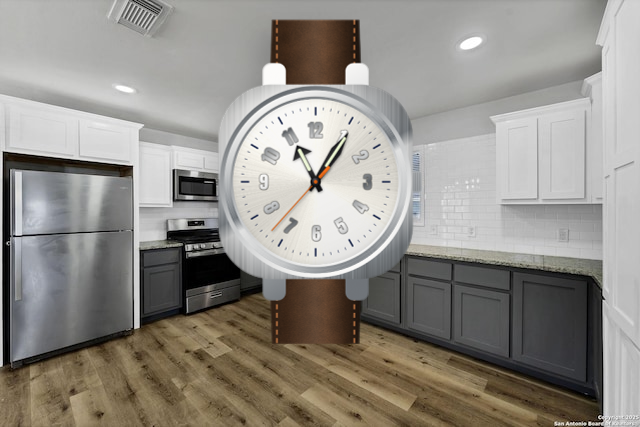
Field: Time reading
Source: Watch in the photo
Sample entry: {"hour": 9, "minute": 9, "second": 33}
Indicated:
{"hour": 11, "minute": 5, "second": 37}
